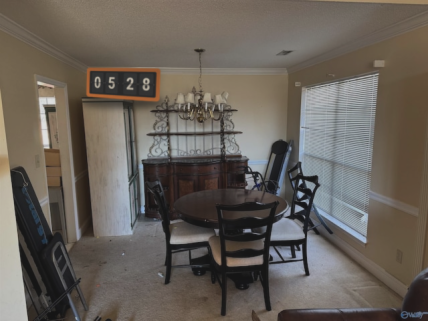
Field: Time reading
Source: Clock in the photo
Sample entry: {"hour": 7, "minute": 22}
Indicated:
{"hour": 5, "minute": 28}
